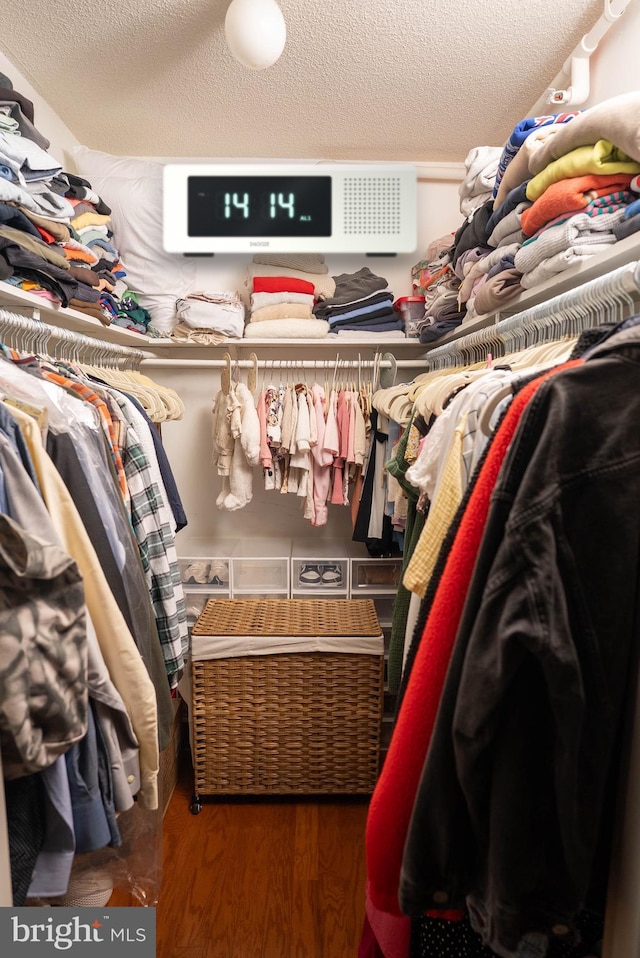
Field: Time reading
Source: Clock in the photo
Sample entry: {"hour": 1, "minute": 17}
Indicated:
{"hour": 14, "minute": 14}
